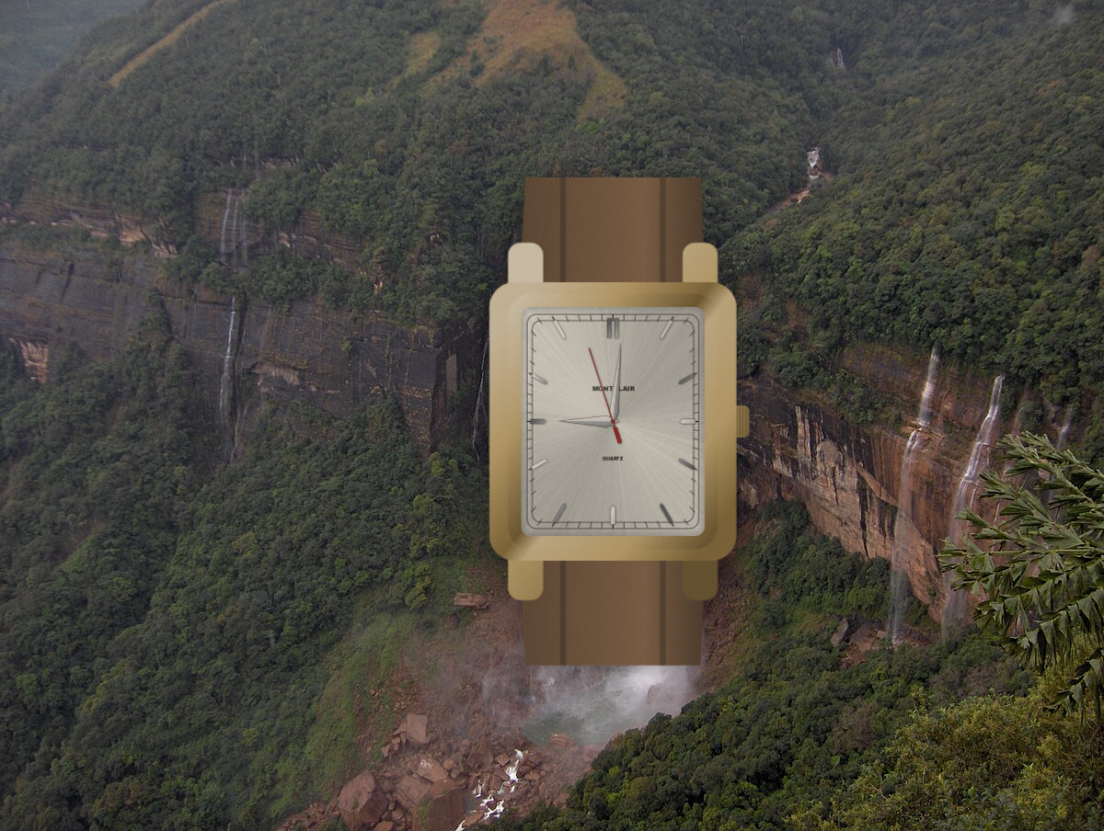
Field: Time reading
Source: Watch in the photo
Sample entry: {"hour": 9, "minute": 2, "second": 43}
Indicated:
{"hour": 9, "minute": 0, "second": 57}
